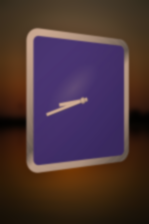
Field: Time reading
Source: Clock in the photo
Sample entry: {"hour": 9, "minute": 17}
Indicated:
{"hour": 8, "minute": 42}
